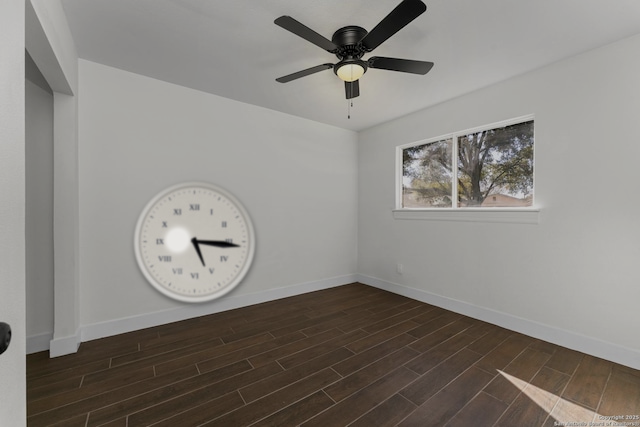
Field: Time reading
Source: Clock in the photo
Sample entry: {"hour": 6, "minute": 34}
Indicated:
{"hour": 5, "minute": 16}
